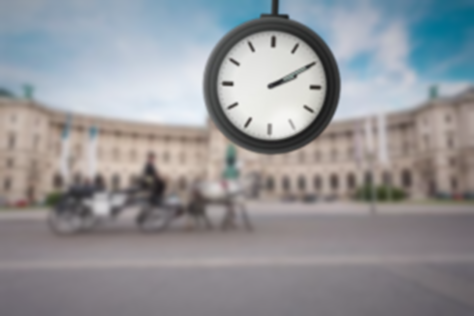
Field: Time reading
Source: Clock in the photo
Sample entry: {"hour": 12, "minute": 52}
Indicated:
{"hour": 2, "minute": 10}
